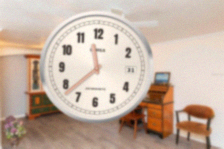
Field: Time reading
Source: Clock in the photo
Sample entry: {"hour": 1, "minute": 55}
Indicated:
{"hour": 11, "minute": 38}
